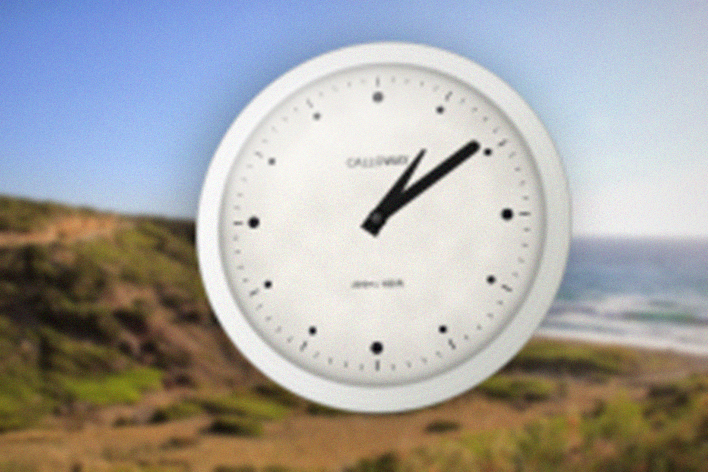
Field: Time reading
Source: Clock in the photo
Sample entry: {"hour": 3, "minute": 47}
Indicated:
{"hour": 1, "minute": 9}
